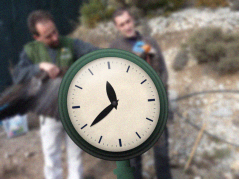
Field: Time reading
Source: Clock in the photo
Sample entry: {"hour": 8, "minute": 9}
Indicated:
{"hour": 11, "minute": 39}
